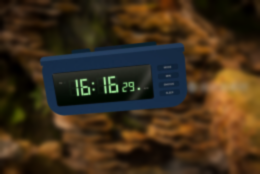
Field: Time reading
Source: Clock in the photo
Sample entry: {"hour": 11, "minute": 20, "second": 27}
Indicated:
{"hour": 16, "minute": 16, "second": 29}
